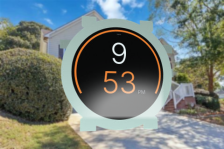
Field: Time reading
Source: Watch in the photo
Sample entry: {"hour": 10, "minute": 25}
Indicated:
{"hour": 9, "minute": 53}
